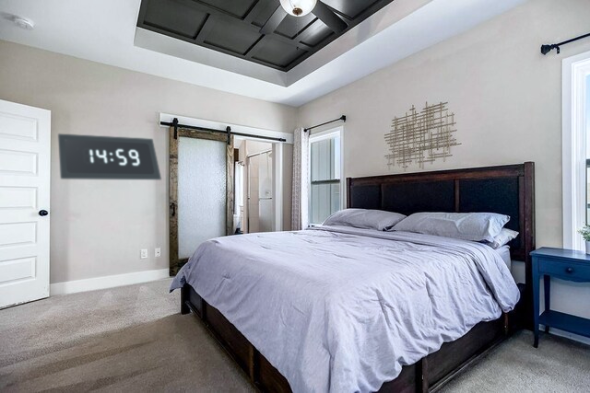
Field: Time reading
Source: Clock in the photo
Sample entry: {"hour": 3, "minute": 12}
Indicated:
{"hour": 14, "minute": 59}
